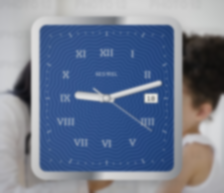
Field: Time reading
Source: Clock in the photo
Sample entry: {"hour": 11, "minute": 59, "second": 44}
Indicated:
{"hour": 9, "minute": 12, "second": 21}
